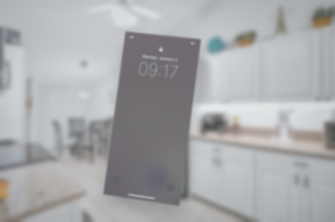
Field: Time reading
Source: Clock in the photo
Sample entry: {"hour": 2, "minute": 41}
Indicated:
{"hour": 9, "minute": 17}
